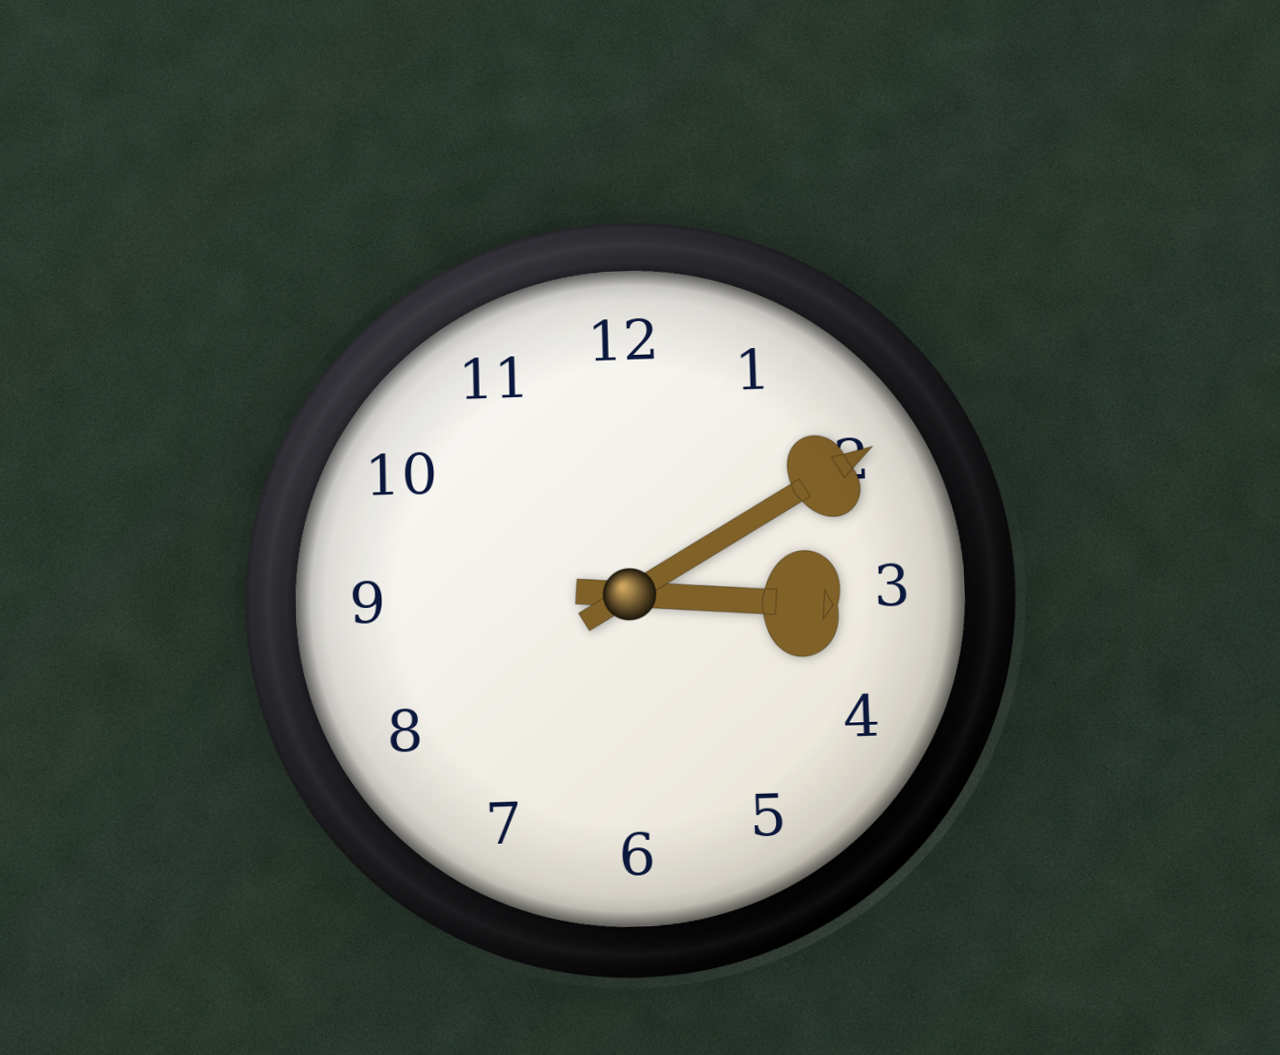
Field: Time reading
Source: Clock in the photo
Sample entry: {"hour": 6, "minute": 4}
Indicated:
{"hour": 3, "minute": 10}
